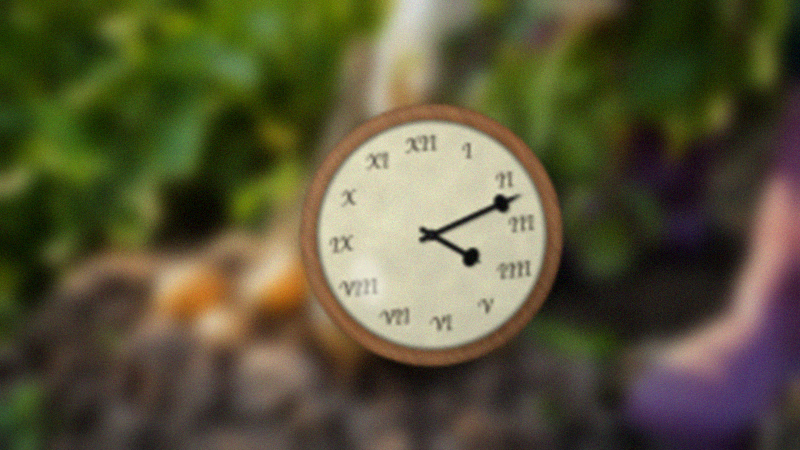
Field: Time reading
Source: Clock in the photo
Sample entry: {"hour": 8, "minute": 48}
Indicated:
{"hour": 4, "minute": 12}
